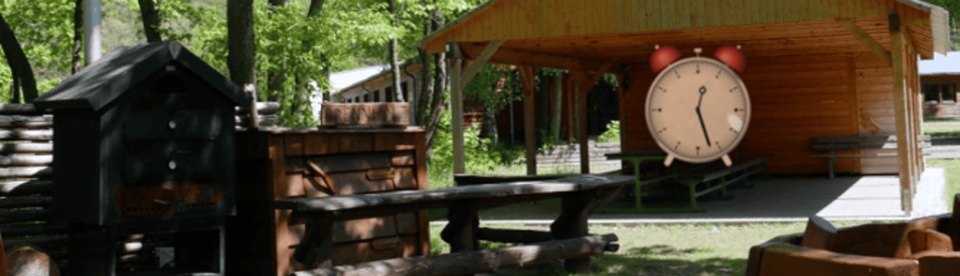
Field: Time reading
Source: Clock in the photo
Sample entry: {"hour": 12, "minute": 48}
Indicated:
{"hour": 12, "minute": 27}
